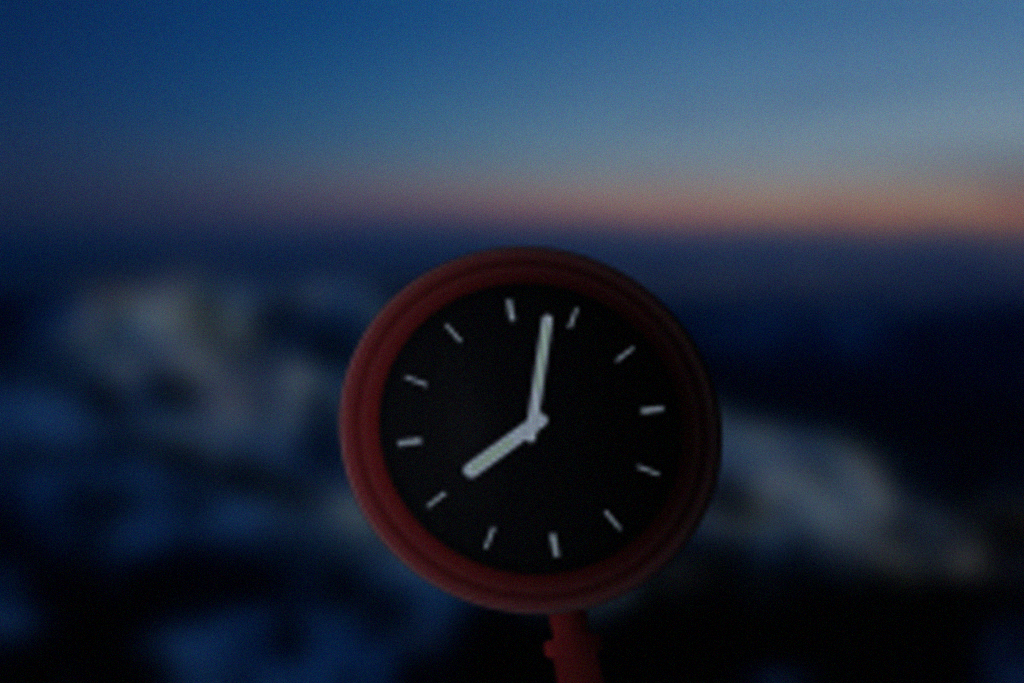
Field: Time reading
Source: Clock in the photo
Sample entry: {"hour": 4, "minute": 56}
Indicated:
{"hour": 8, "minute": 3}
